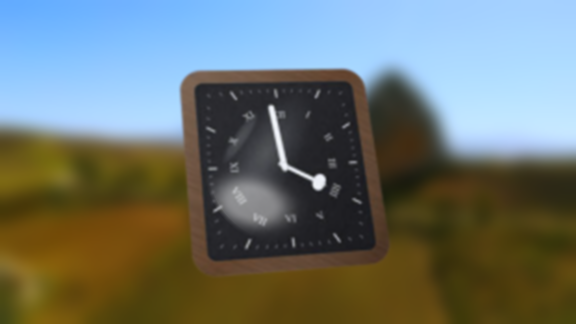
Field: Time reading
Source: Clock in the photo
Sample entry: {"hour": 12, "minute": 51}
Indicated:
{"hour": 3, "minute": 59}
